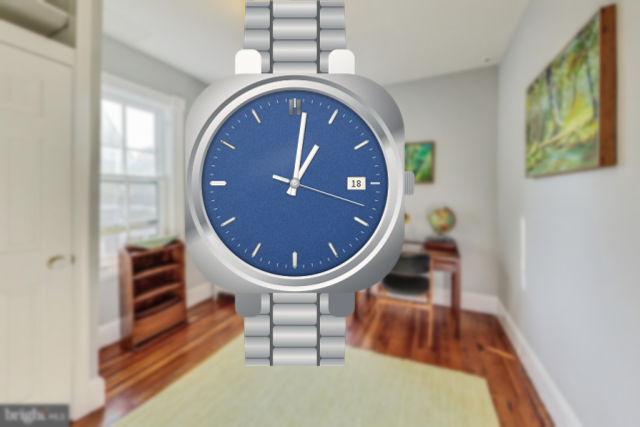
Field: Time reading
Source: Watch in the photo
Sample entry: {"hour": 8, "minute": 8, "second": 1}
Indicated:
{"hour": 1, "minute": 1, "second": 18}
